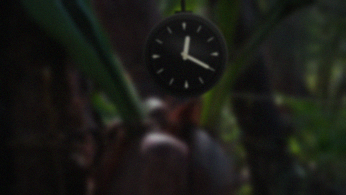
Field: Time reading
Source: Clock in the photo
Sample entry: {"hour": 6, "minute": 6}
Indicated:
{"hour": 12, "minute": 20}
